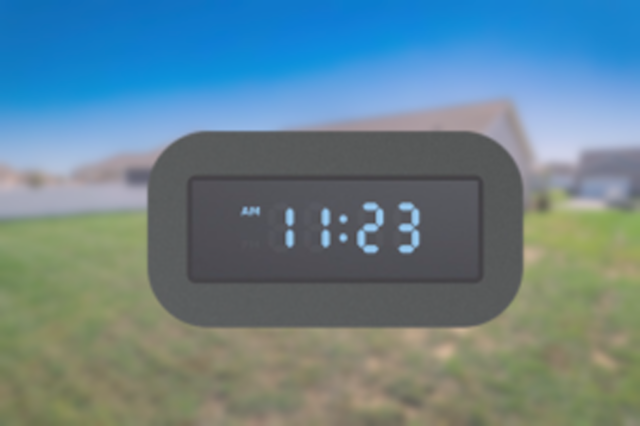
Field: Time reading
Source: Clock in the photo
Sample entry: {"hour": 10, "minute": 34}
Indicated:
{"hour": 11, "minute": 23}
